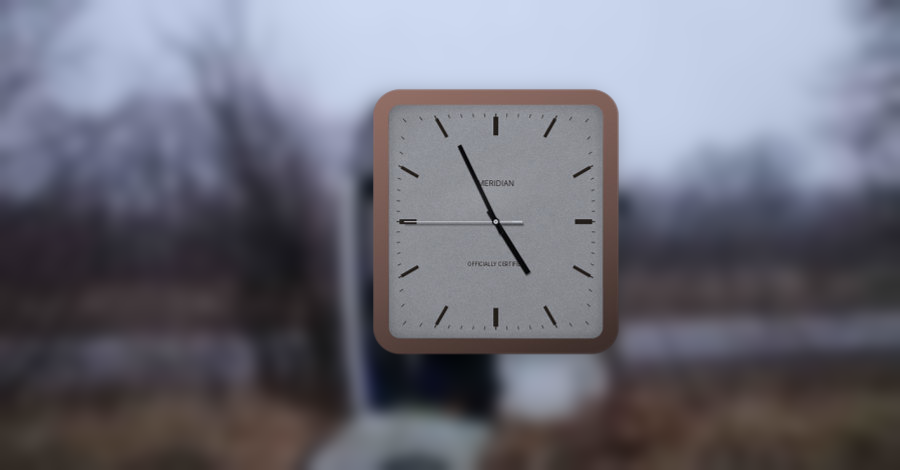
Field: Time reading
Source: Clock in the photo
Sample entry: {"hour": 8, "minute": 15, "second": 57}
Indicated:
{"hour": 4, "minute": 55, "second": 45}
